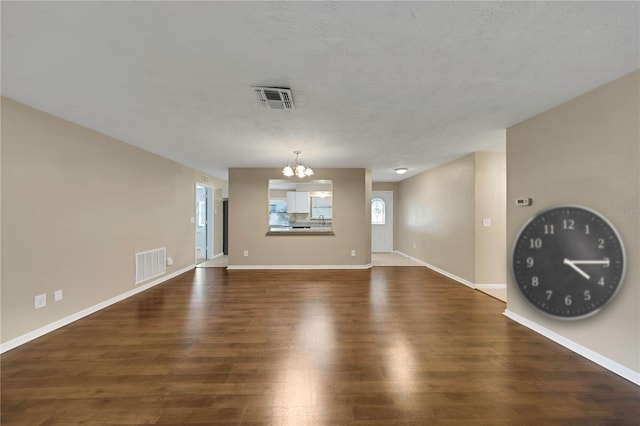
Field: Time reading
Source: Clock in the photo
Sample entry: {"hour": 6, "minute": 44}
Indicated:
{"hour": 4, "minute": 15}
